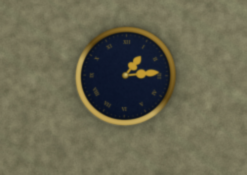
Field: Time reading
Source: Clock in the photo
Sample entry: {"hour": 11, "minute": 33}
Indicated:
{"hour": 1, "minute": 14}
